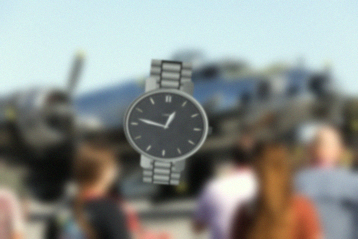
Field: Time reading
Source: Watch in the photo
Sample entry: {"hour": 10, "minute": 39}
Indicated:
{"hour": 12, "minute": 47}
